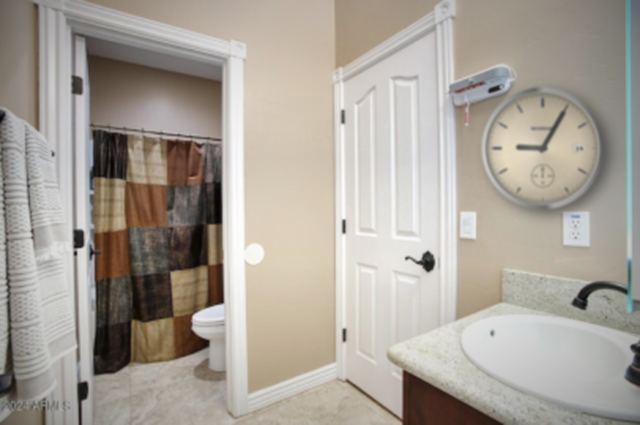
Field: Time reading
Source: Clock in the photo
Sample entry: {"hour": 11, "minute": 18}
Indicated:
{"hour": 9, "minute": 5}
